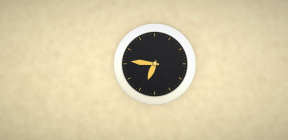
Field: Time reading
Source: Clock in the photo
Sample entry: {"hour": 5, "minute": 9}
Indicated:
{"hour": 6, "minute": 46}
